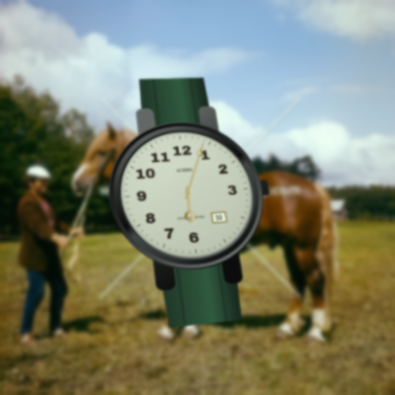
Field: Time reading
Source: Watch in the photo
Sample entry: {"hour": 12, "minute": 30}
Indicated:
{"hour": 6, "minute": 4}
